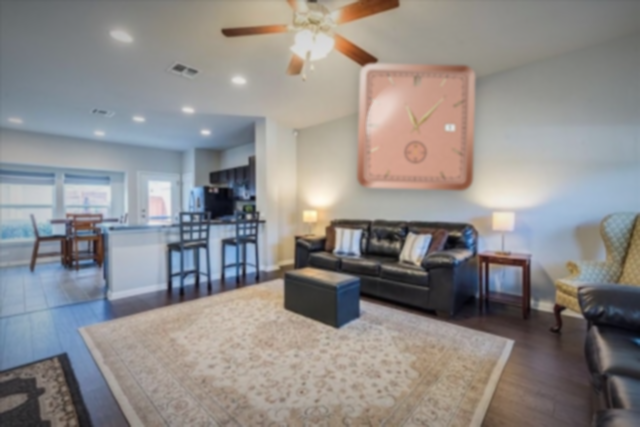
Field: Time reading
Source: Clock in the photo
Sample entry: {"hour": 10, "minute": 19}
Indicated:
{"hour": 11, "minute": 7}
